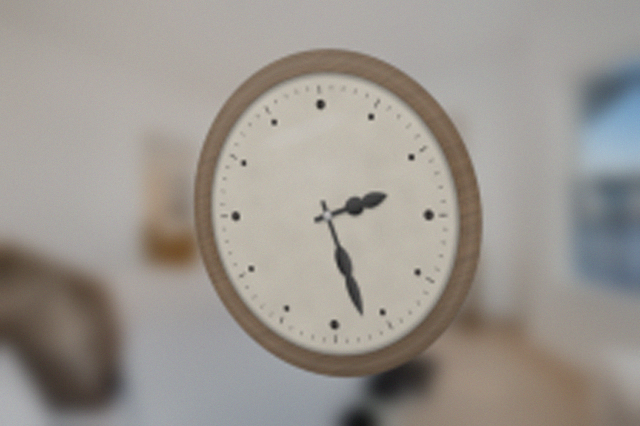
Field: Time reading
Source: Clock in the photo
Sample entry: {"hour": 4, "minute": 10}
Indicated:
{"hour": 2, "minute": 27}
